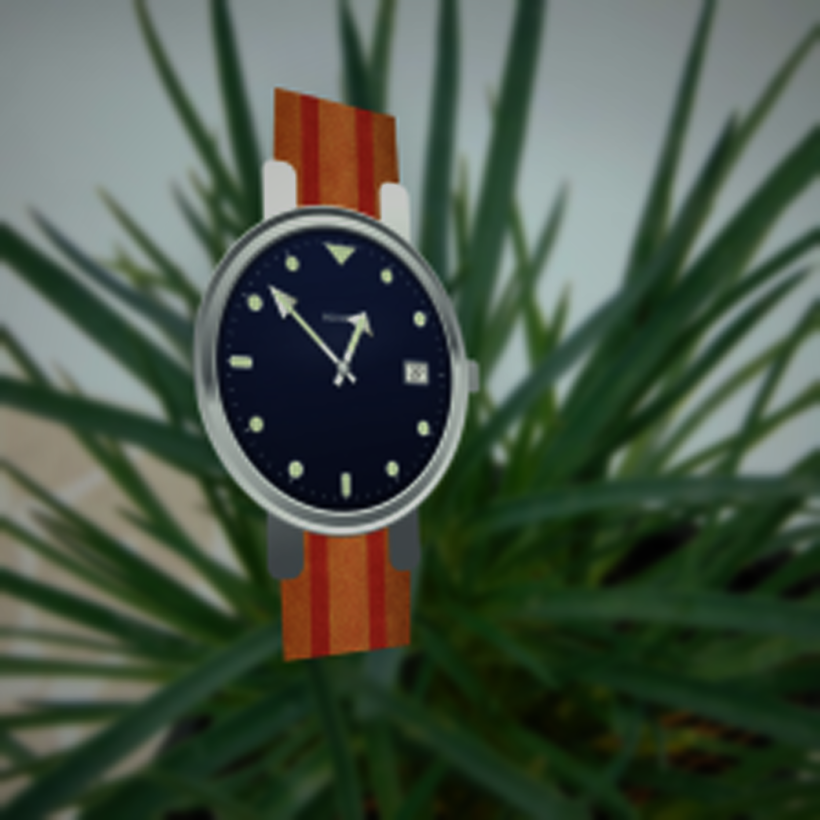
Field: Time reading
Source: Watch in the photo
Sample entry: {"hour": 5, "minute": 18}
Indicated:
{"hour": 12, "minute": 52}
